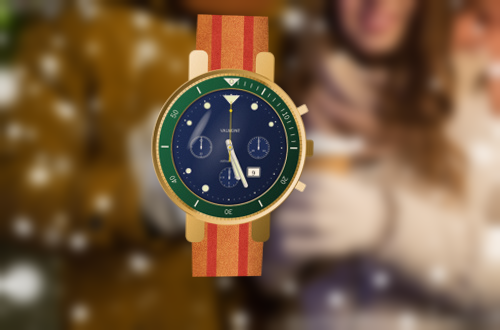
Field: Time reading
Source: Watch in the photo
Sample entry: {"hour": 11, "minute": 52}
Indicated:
{"hour": 5, "minute": 26}
